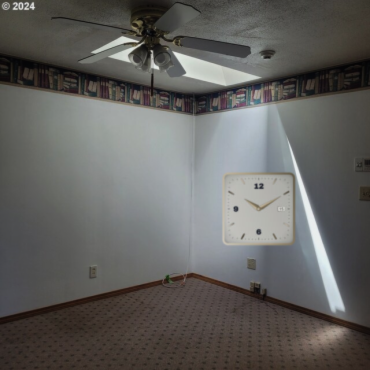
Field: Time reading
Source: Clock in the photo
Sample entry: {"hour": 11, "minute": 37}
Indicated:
{"hour": 10, "minute": 10}
